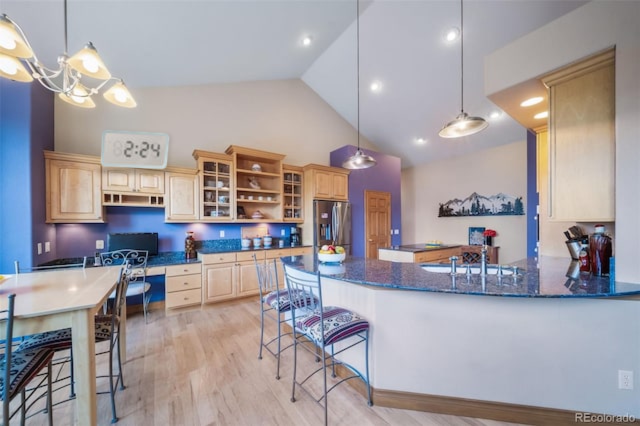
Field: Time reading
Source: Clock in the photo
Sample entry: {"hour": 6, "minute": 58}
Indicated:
{"hour": 2, "minute": 24}
